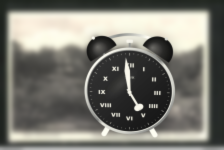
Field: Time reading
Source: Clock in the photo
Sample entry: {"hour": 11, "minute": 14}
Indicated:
{"hour": 4, "minute": 59}
